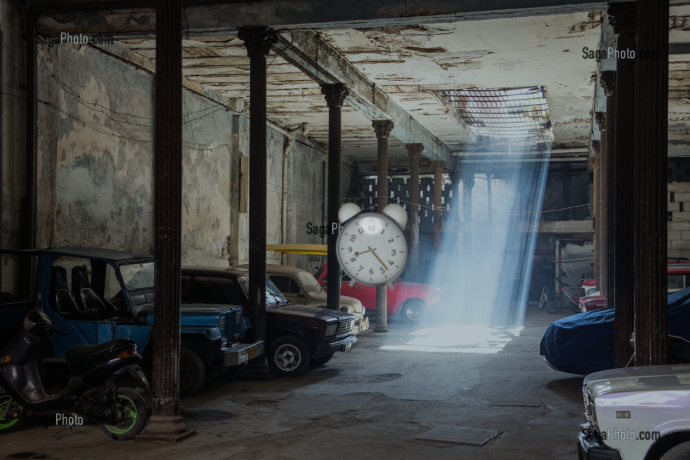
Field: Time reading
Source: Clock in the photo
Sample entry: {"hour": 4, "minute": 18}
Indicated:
{"hour": 8, "minute": 23}
